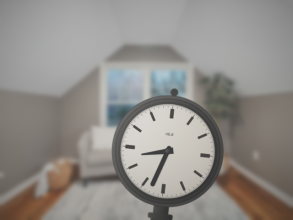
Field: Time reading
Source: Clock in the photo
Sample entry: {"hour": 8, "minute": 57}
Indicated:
{"hour": 8, "minute": 33}
